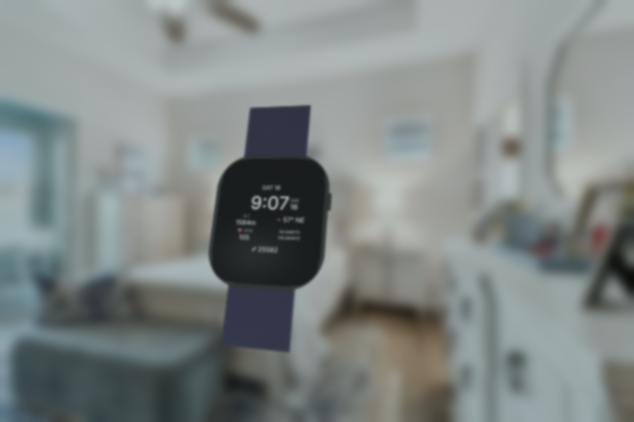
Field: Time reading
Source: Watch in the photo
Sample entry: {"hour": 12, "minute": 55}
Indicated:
{"hour": 9, "minute": 7}
